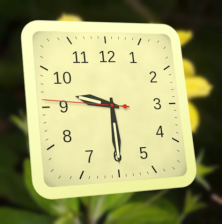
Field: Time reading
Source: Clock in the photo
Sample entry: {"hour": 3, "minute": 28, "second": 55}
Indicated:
{"hour": 9, "minute": 29, "second": 46}
